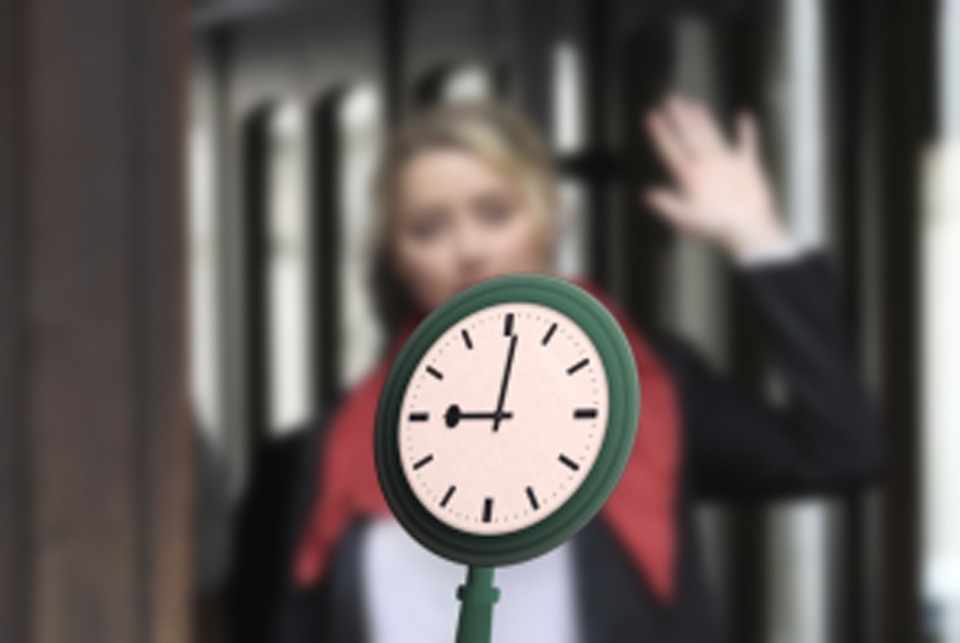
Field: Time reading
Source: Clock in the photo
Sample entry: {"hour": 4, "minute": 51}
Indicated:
{"hour": 9, "minute": 1}
